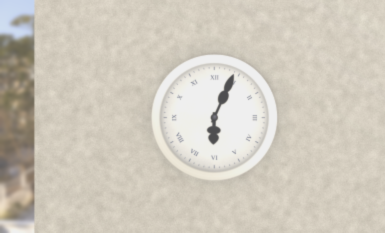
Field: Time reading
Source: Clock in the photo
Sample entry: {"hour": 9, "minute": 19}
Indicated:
{"hour": 6, "minute": 4}
